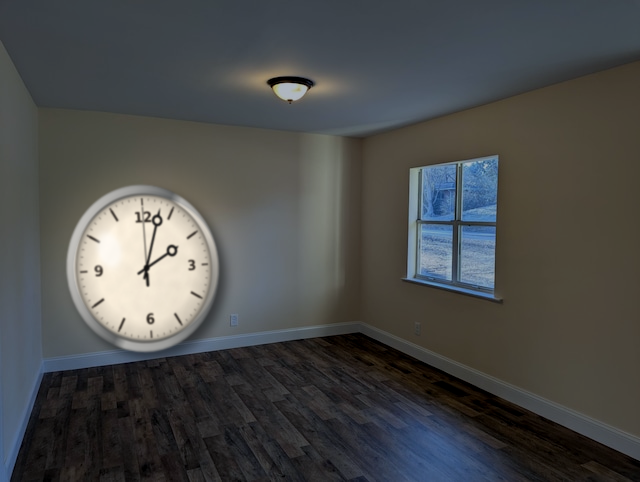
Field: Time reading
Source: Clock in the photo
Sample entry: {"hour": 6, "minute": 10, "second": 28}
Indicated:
{"hour": 2, "minute": 3, "second": 0}
